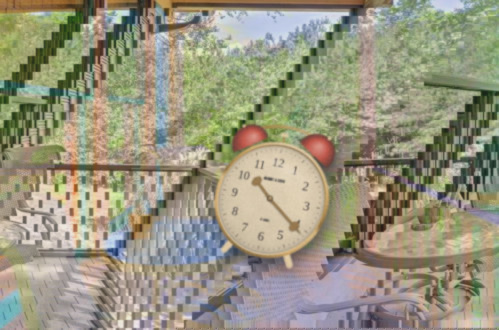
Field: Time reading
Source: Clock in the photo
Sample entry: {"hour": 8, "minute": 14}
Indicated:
{"hour": 10, "minute": 21}
